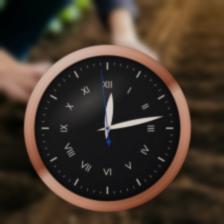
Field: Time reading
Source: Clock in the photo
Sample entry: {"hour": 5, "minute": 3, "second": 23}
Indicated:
{"hour": 12, "minute": 12, "second": 59}
